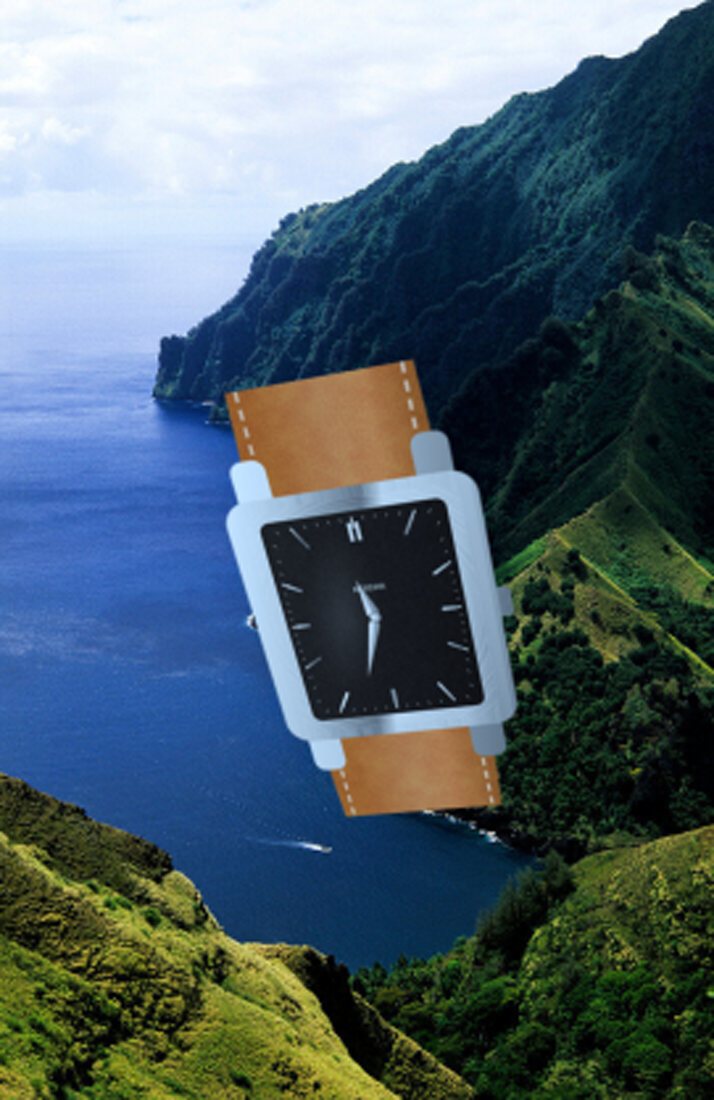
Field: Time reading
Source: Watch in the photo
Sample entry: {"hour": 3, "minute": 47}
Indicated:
{"hour": 11, "minute": 33}
